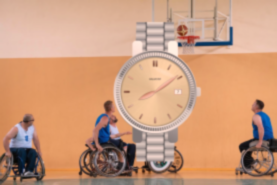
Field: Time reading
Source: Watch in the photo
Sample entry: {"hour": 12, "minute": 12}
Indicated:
{"hour": 8, "minute": 9}
